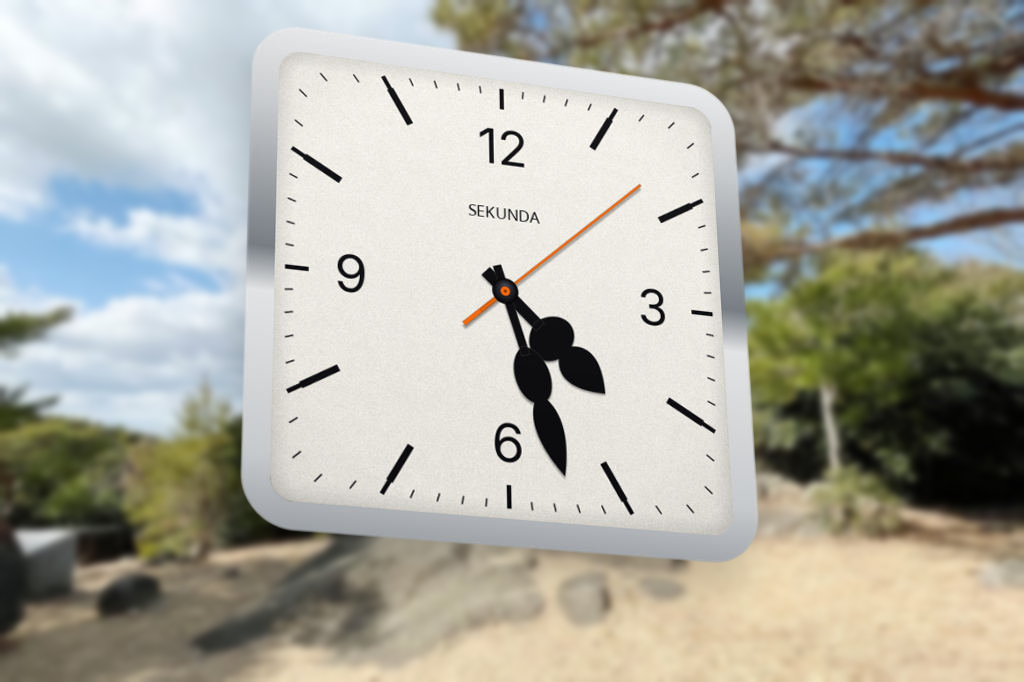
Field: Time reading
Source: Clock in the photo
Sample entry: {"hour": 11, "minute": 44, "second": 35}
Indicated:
{"hour": 4, "minute": 27, "second": 8}
